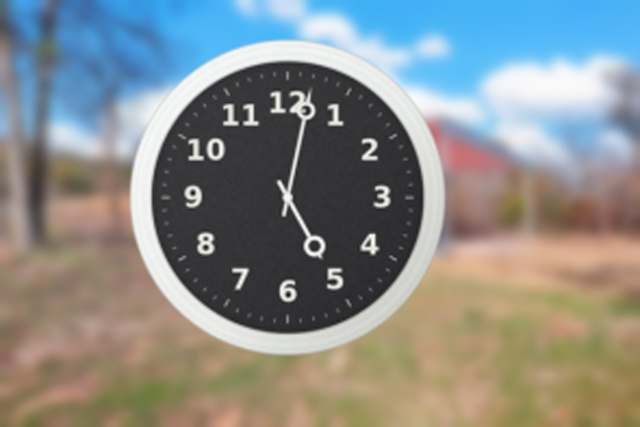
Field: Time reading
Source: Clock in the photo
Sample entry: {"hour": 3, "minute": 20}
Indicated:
{"hour": 5, "minute": 2}
